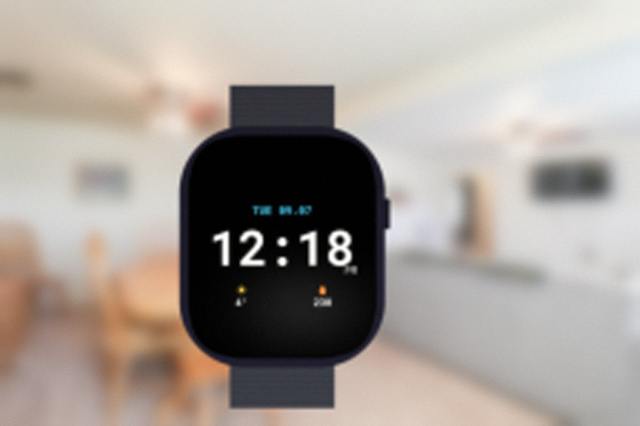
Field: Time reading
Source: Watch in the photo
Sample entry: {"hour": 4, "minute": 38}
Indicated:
{"hour": 12, "minute": 18}
